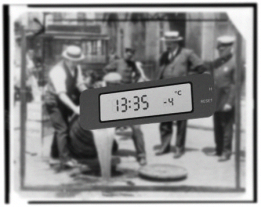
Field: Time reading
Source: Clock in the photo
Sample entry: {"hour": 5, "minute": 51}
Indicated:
{"hour": 13, "minute": 35}
